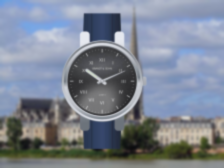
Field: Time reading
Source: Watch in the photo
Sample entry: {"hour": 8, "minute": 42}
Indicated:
{"hour": 10, "minute": 11}
